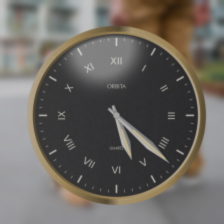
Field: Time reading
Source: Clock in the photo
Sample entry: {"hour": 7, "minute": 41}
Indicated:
{"hour": 5, "minute": 22}
